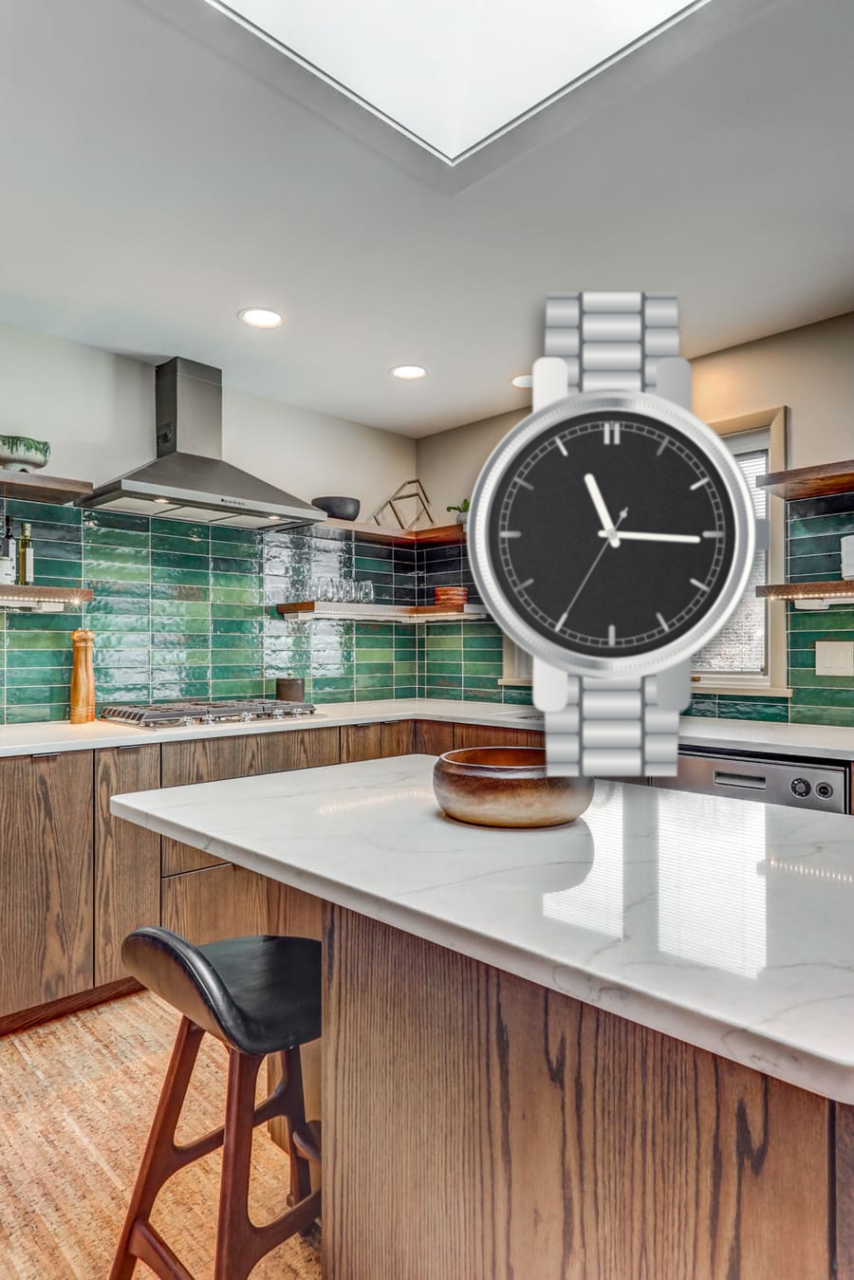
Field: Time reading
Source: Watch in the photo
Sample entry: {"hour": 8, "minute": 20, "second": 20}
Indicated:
{"hour": 11, "minute": 15, "second": 35}
